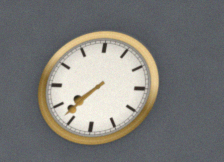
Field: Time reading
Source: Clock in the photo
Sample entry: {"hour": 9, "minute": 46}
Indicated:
{"hour": 7, "minute": 37}
